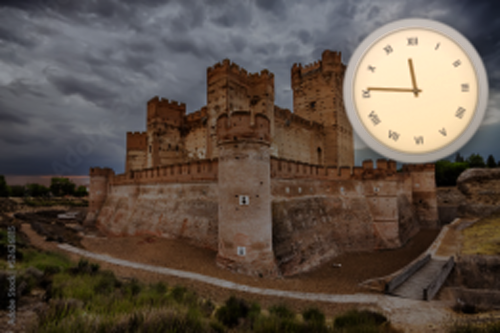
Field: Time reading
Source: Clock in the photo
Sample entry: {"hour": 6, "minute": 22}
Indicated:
{"hour": 11, "minute": 46}
